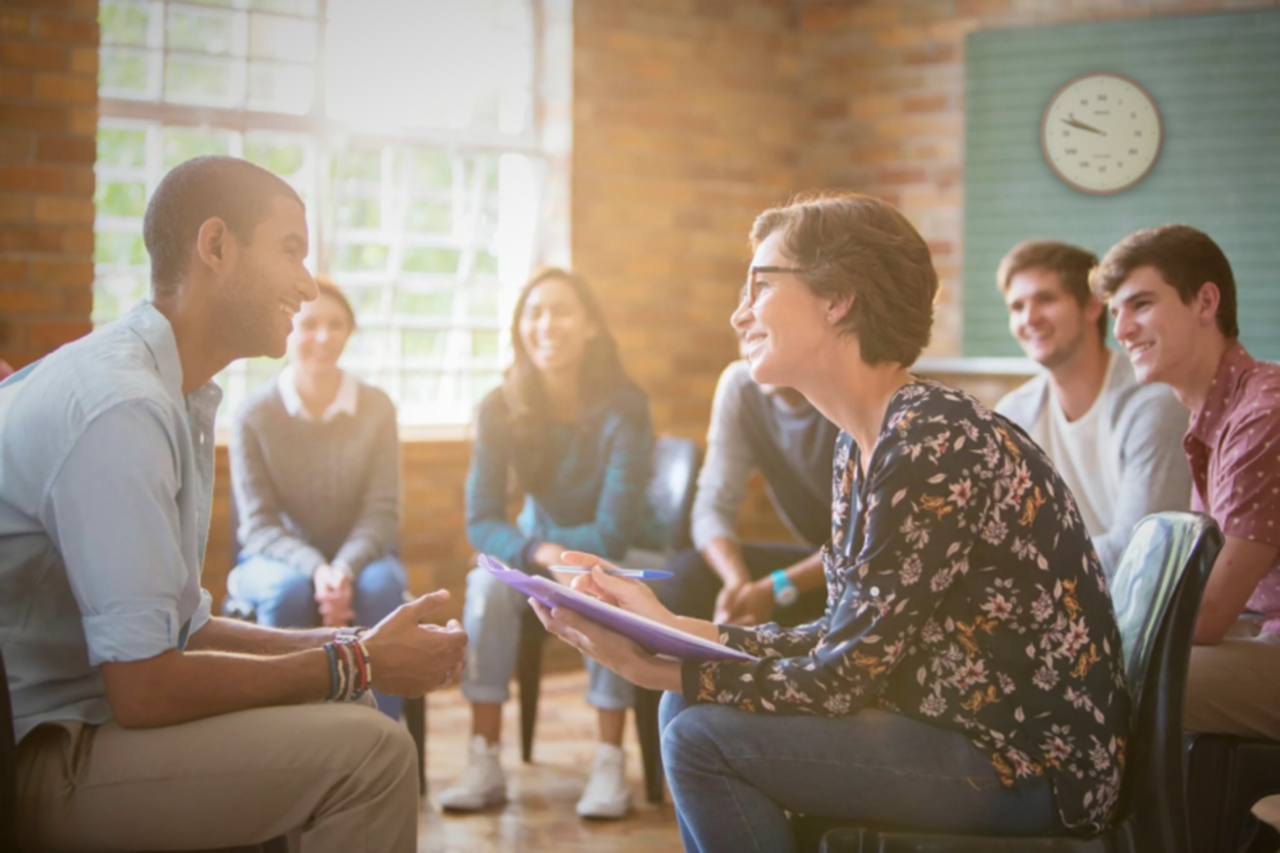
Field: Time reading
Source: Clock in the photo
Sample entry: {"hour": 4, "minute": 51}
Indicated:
{"hour": 9, "minute": 48}
